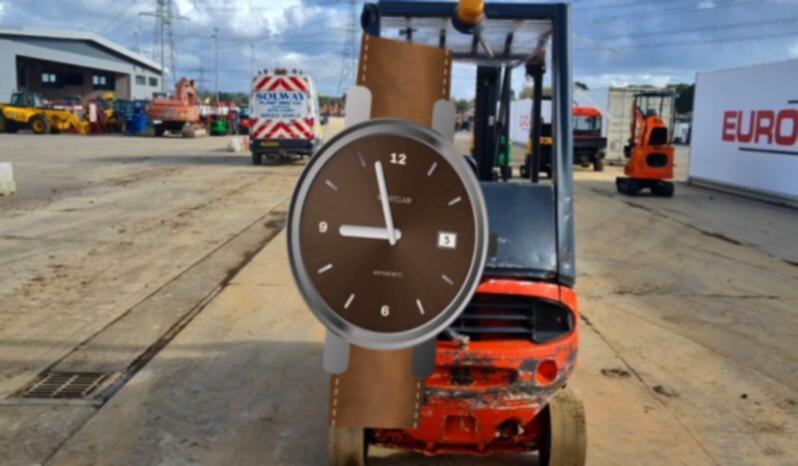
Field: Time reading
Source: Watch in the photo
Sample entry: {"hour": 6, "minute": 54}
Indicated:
{"hour": 8, "minute": 57}
